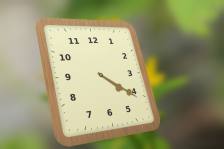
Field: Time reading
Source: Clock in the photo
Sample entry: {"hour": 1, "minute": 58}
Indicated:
{"hour": 4, "minute": 21}
